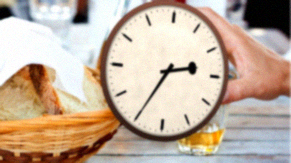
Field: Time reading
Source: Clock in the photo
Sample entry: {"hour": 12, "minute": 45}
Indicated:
{"hour": 2, "minute": 35}
